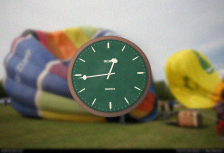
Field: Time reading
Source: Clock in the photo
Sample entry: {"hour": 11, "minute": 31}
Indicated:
{"hour": 12, "minute": 44}
